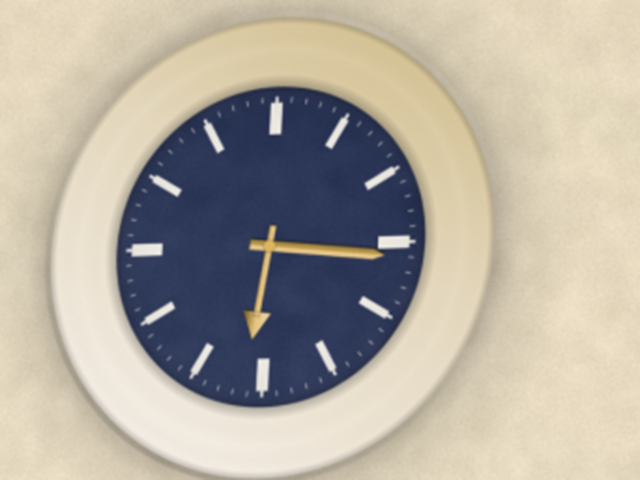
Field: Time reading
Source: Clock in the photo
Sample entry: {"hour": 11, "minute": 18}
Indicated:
{"hour": 6, "minute": 16}
